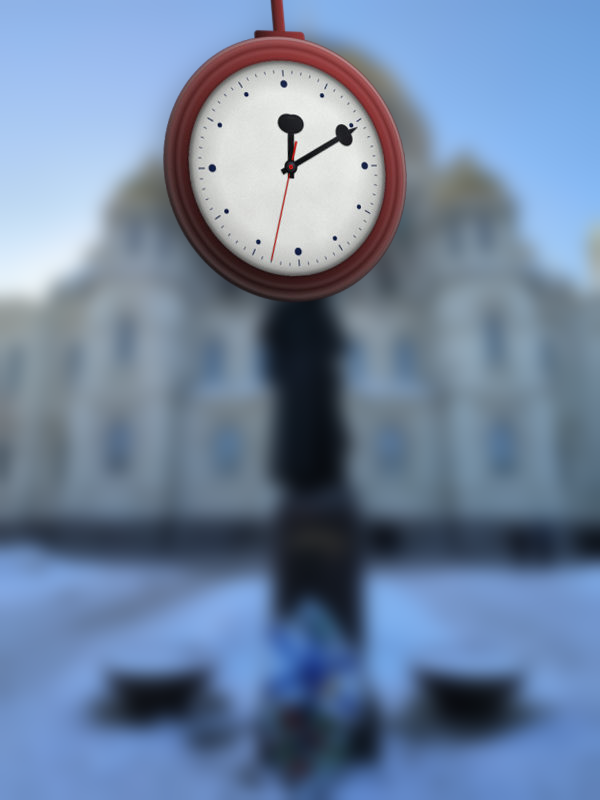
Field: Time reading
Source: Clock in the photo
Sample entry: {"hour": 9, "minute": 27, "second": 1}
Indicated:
{"hour": 12, "minute": 10, "second": 33}
